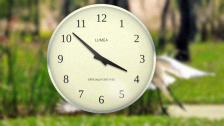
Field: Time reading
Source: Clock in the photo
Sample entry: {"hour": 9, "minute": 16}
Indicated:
{"hour": 3, "minute": 52}
